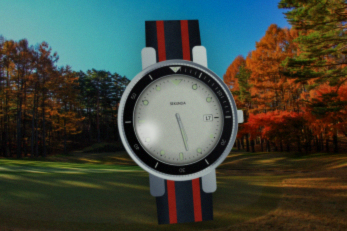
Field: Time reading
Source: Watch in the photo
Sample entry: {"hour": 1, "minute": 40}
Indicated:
{"hour": 5, "minute": 28}
